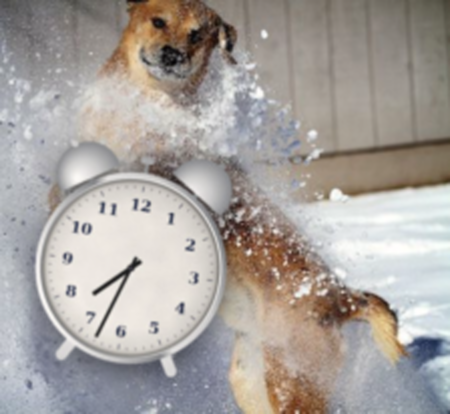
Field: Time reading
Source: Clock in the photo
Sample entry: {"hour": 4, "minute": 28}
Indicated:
{"hour": 7, "minute": 33}
